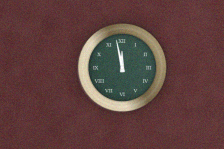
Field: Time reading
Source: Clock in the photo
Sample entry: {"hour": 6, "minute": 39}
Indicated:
{"hour": 11, "minute": 58}
